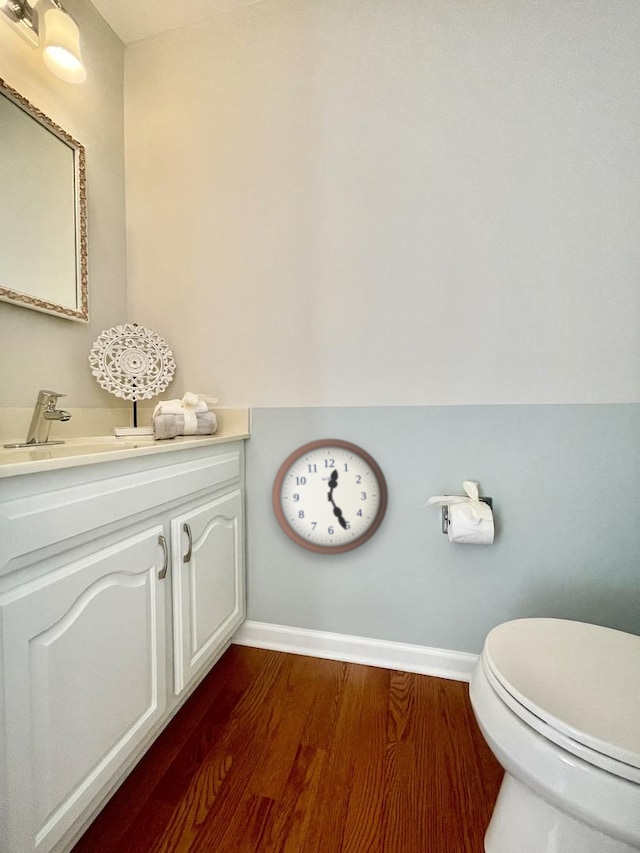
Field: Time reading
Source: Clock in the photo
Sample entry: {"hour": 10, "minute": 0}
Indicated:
{"hour": 12, "minute": 26}
